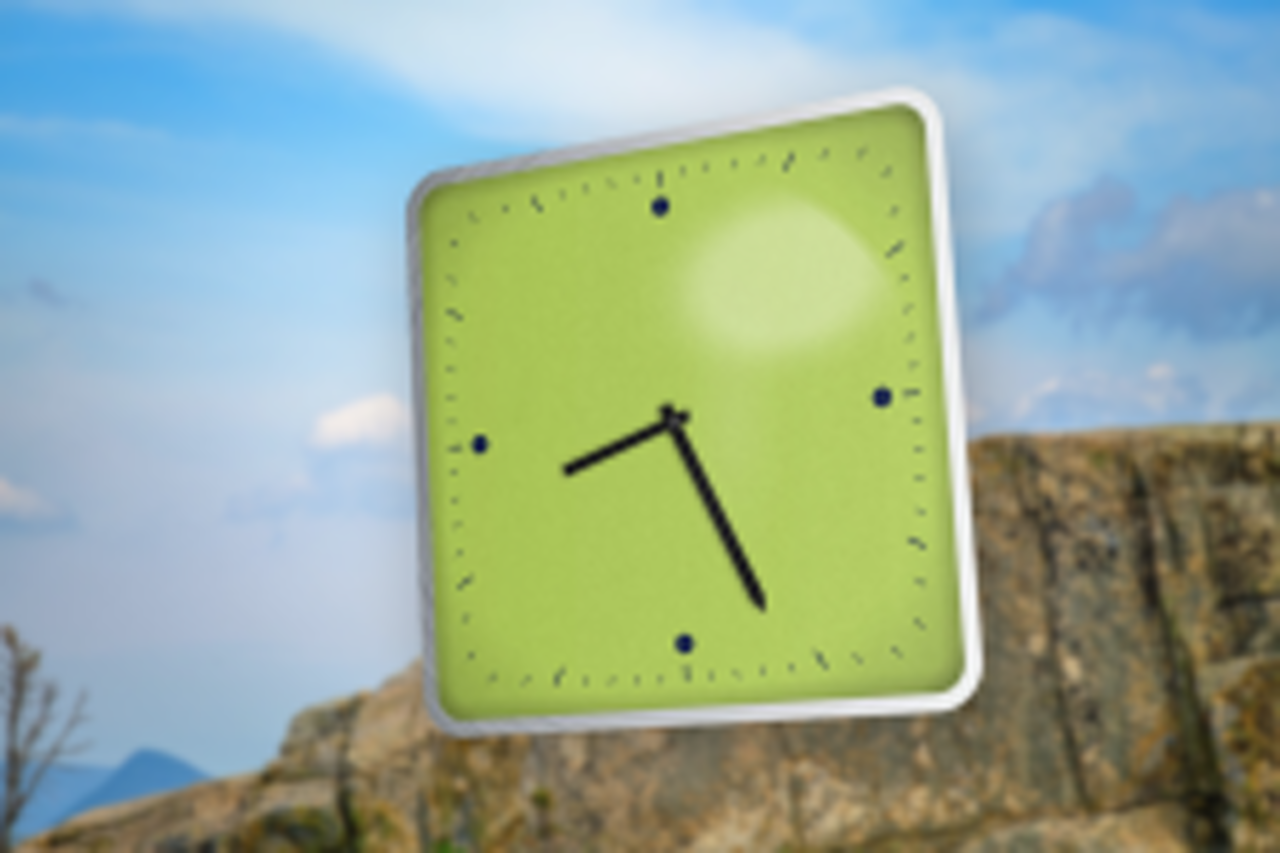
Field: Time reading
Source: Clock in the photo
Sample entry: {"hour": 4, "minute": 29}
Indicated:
{"hour": 8, "minute": 26}
